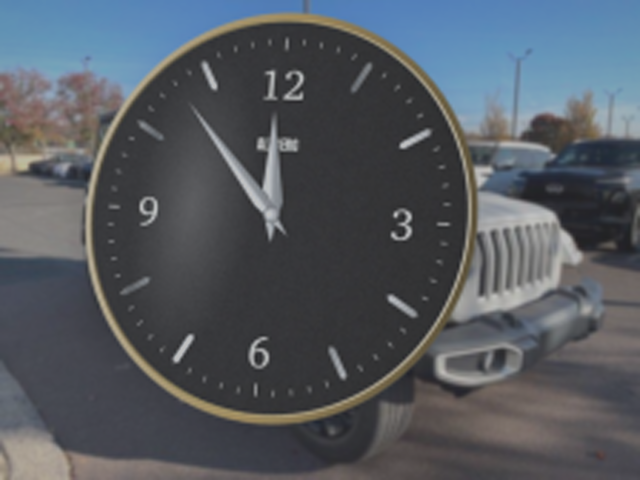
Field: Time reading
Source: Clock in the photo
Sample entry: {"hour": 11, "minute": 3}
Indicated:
{"hour": 11, "minute": 53}
